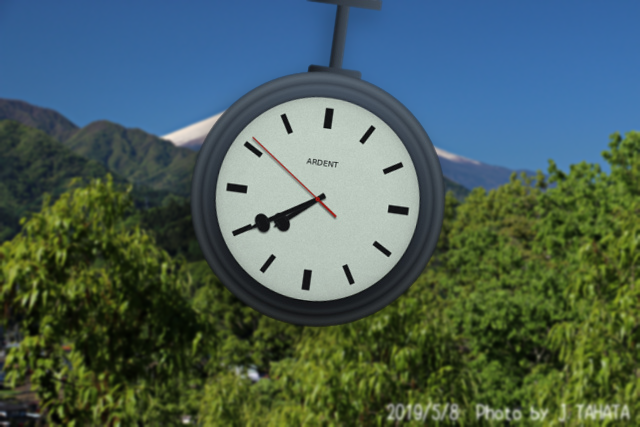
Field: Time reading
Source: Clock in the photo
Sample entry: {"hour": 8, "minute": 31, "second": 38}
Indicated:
{"hour": 7, "minute": 39, "second": 51}
